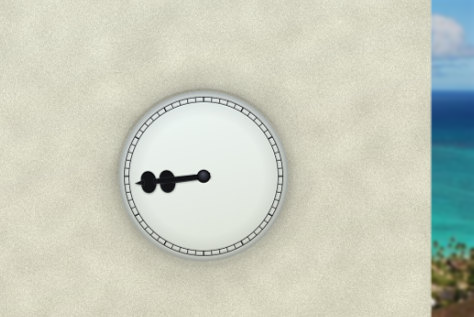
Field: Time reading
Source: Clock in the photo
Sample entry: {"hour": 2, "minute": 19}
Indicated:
{"hour": 8, "minute": 44}
